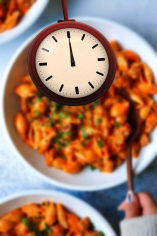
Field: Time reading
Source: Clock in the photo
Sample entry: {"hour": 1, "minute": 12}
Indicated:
{"hour": 12, "minute": 0}
